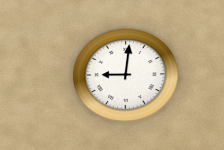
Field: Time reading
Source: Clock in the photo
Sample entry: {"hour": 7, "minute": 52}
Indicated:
{"hour": 9, "minute": 1}
